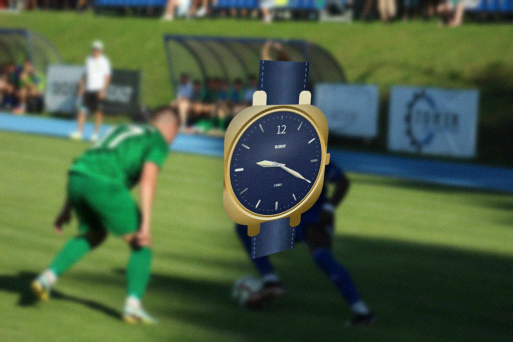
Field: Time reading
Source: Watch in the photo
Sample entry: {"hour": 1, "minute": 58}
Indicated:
{"hour": 9, "minute": 20}
